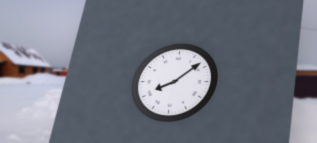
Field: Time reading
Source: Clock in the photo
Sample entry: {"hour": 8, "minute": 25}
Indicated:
{"hour": 8, "minute": 8}
